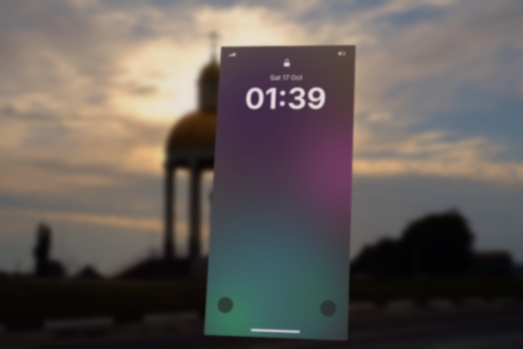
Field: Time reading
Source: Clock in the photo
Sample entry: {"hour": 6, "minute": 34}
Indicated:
{"hour": 1, "minute": 39}
